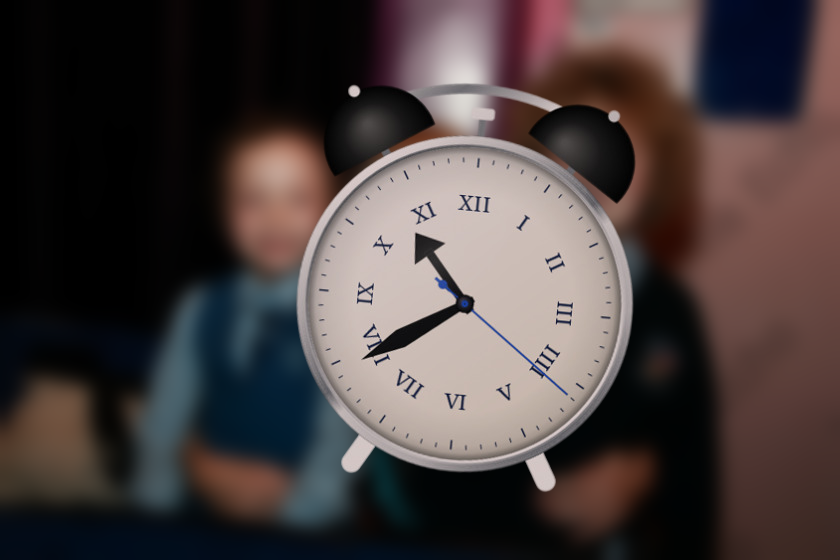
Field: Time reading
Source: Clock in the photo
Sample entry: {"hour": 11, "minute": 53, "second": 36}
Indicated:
{"hour": 10, "minute": 39, "second": 21}
